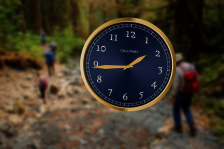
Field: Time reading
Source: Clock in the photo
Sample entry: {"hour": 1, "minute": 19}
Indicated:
{"hour": 1, "minute": 44}
